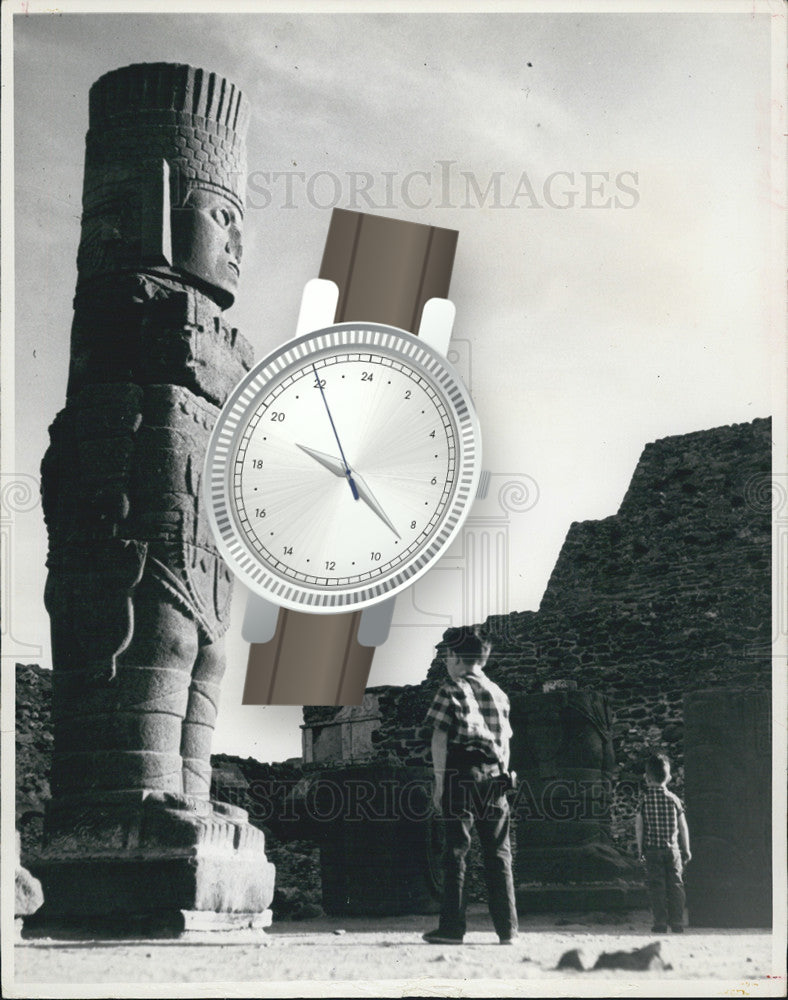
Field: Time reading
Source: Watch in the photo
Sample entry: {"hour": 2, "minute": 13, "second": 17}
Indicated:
{"hour": 19, "minute": 21, "second": 55}
